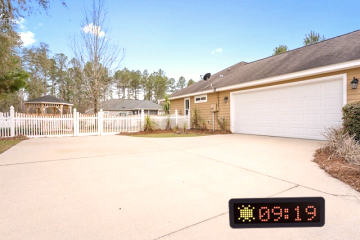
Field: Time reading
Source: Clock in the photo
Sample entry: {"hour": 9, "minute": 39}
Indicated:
{"hour": 9, "minute": 19}
